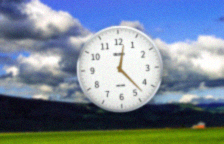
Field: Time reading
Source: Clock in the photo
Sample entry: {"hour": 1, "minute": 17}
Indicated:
{"hour": 12, "minute": 23}
